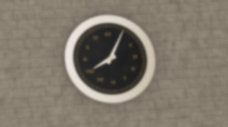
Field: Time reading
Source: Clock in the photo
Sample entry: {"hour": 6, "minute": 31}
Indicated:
{"hour": 8, "minute": 5}
